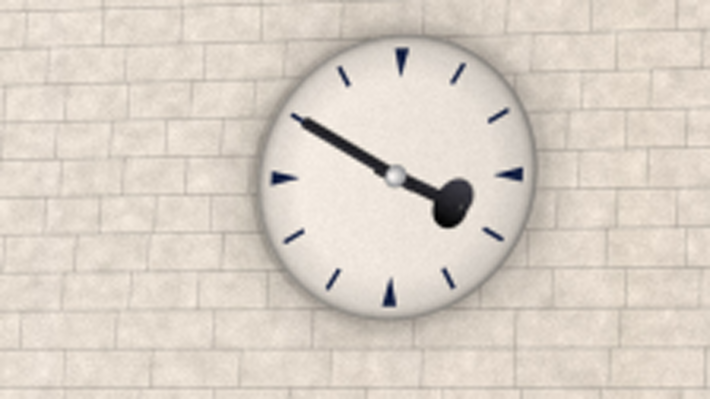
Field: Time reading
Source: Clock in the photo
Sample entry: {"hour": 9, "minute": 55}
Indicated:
{"hour": 3, "minute": 50}
